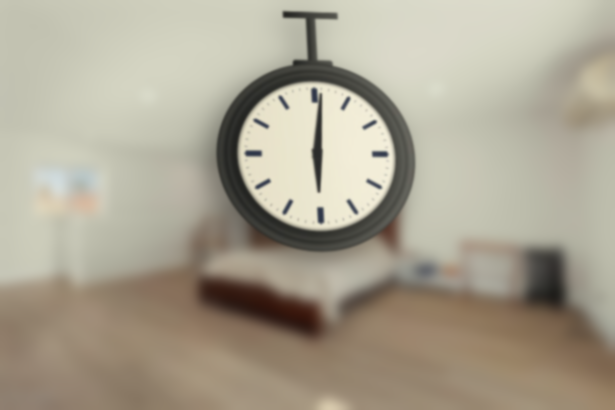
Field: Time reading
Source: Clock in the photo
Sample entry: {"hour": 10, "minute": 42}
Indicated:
{"hour": 6, "minute": 1}
